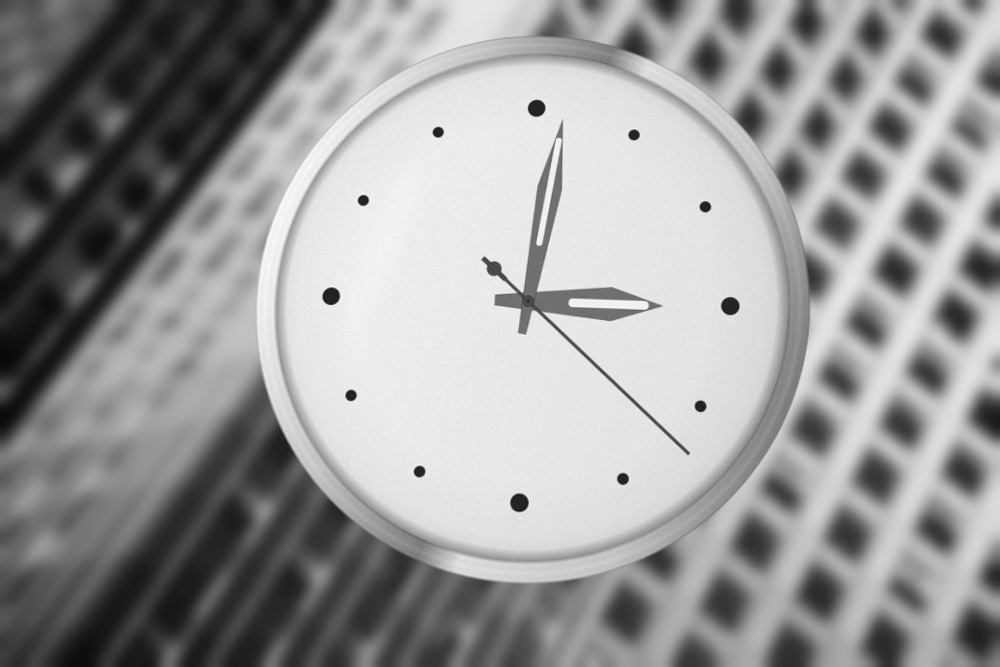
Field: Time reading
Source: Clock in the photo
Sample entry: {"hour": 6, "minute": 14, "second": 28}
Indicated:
{"hour": 3, "minute": 1, "second": 22}
